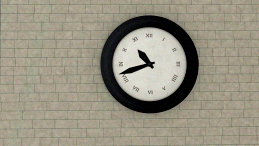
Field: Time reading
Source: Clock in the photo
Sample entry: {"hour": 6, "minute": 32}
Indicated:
{"hour": 10, "minute": 42}
